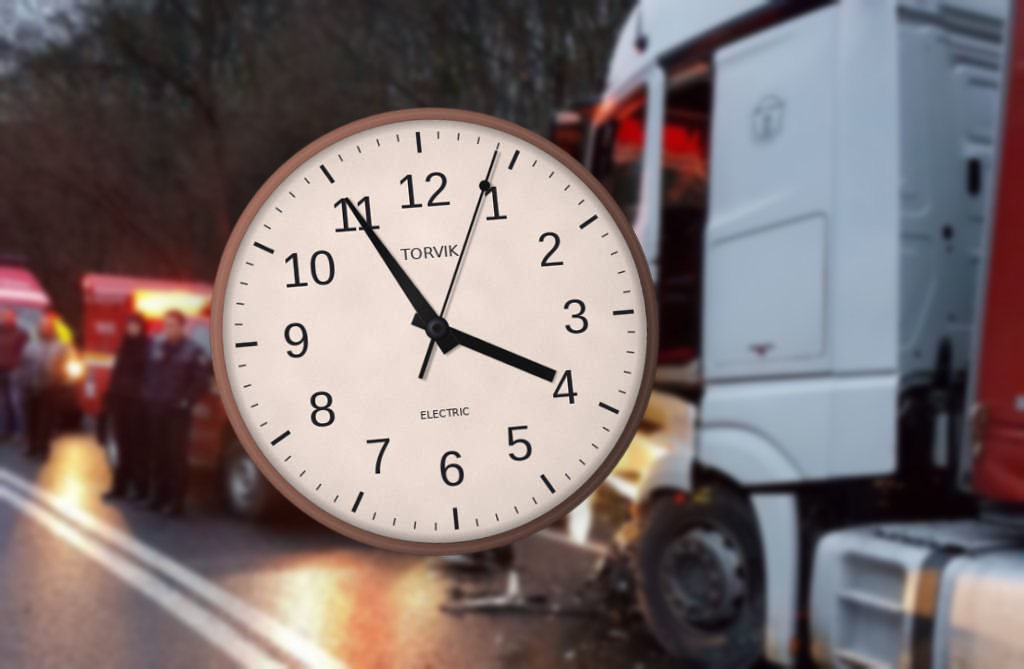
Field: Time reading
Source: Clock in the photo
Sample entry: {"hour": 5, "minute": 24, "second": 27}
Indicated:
{"hour": 3, "minute": 55, "second": 4}
